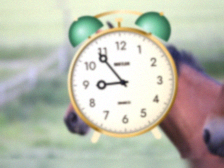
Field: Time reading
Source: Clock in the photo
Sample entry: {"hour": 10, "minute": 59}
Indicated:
{"hour": 8, "minute": 54}
